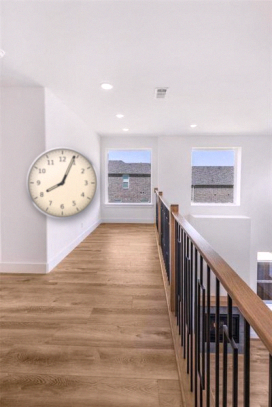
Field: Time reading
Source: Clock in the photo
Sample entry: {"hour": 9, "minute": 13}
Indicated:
{"hour": 8, "minute": 4}
